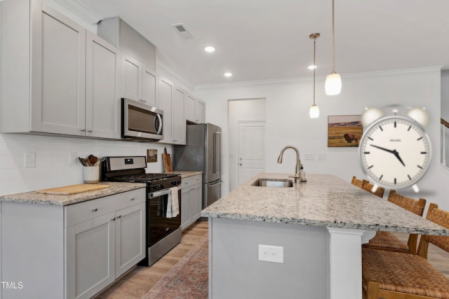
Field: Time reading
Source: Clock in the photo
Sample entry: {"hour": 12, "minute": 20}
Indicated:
{"hour": 4, "minute": 48}
